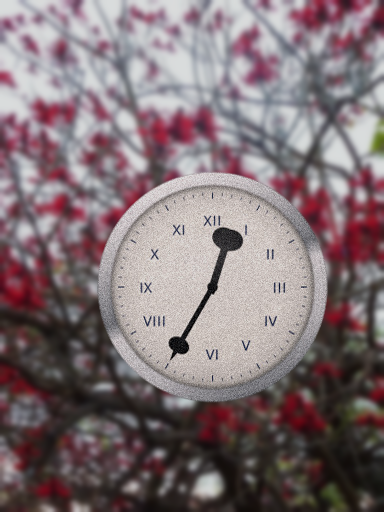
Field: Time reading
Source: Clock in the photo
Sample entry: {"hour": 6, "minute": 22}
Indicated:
{"hour": 12, "minute": 35}
